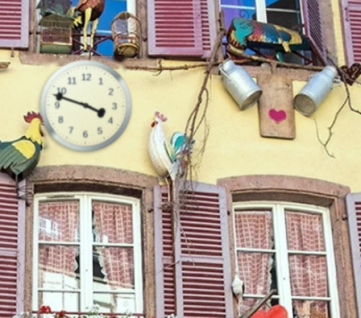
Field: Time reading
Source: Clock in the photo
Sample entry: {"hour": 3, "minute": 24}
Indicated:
{"hour": 3, "minute": 48}
